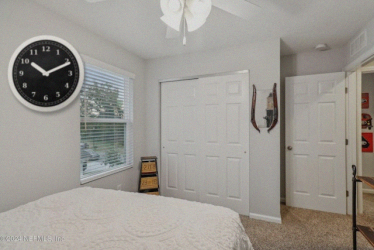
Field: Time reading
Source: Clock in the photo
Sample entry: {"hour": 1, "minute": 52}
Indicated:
{"hour": 10, "minute": 11}
